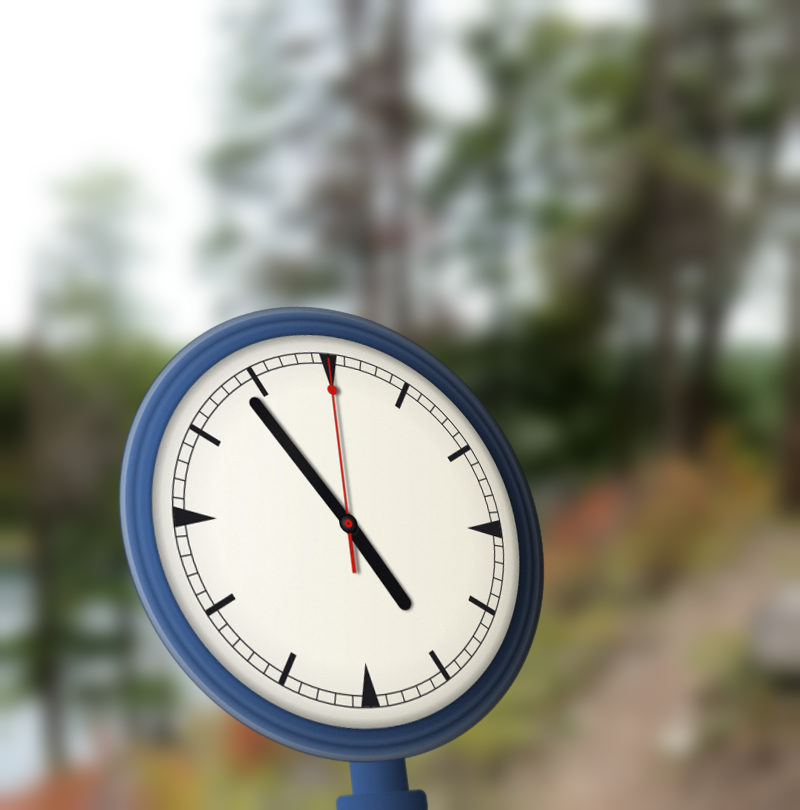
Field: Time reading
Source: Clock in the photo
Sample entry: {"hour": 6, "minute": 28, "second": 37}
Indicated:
{"hour": 4, "minute": 54, "second": 0}
